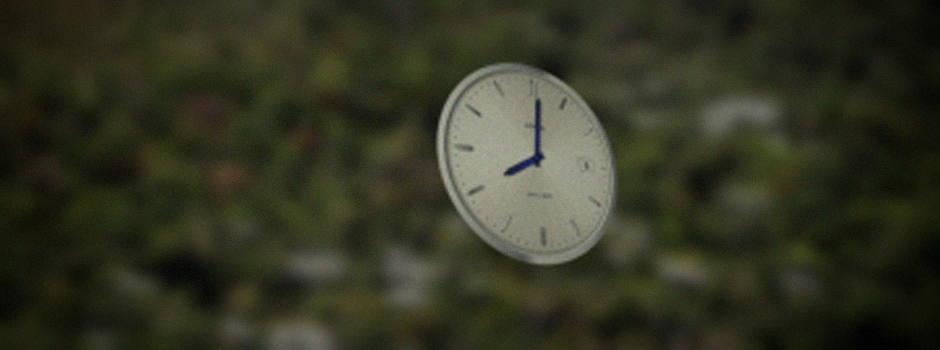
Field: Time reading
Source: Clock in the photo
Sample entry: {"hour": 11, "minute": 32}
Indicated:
{"hour": 8, "minute": 1}
